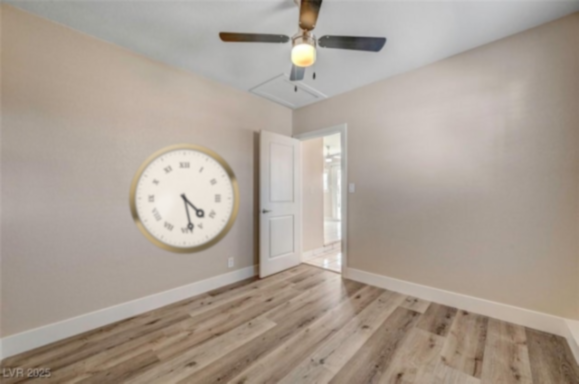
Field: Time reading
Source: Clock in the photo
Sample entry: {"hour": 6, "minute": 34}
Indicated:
{"hour": 4, "minute": 28}
